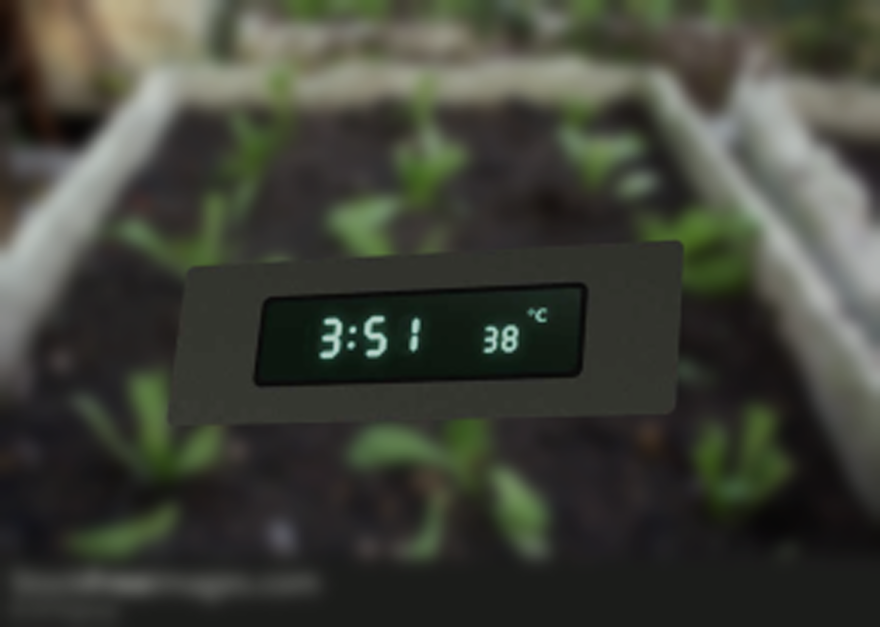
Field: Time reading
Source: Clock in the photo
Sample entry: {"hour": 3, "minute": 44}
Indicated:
{"hour": 3, "minute": 51}
